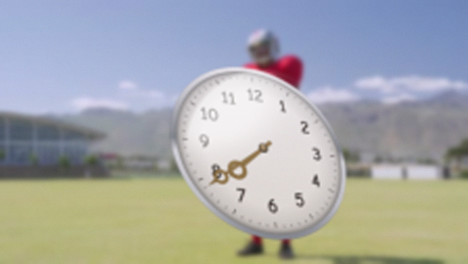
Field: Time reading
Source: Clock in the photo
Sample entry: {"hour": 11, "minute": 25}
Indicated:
{"hour": 7, "minute": 39}
